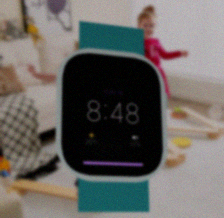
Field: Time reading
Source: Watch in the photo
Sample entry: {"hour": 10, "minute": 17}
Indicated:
{"hour": 8, "minute": 48}
